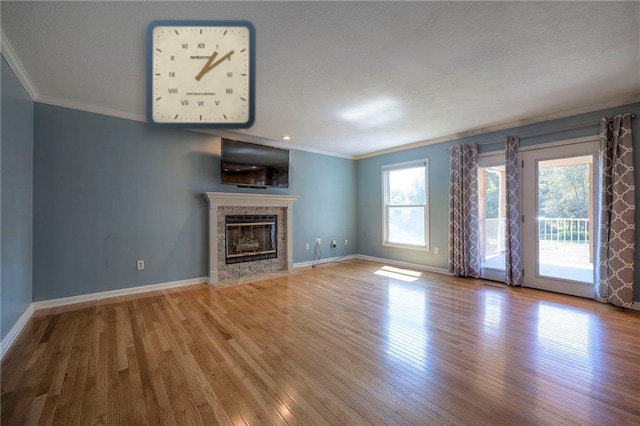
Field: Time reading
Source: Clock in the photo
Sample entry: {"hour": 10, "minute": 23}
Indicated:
{"hour": 1, "minute": 9}
